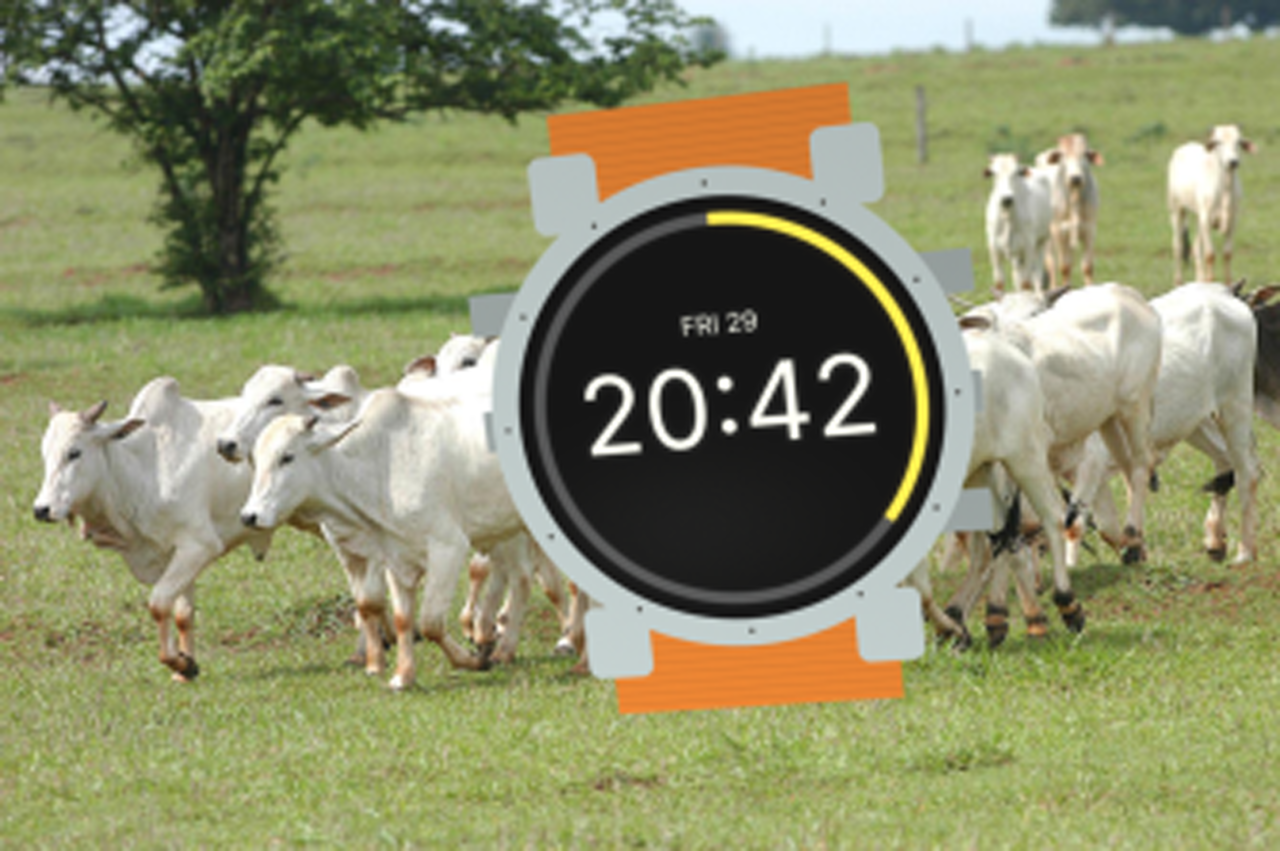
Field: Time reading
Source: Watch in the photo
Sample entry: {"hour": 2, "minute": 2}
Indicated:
{"hour": 20, "minute": 42}
